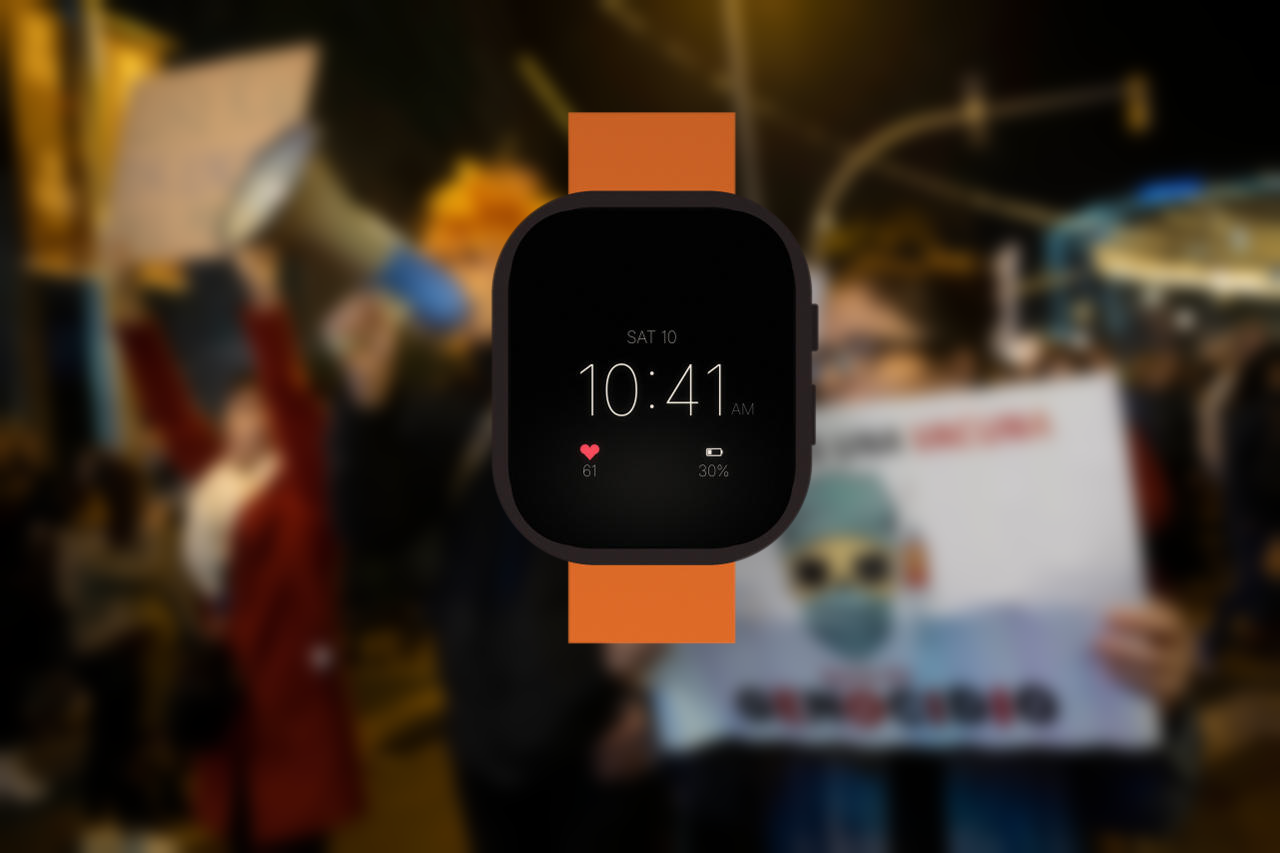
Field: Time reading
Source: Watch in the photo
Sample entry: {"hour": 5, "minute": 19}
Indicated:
{"hour": 10, "minute": 41}
